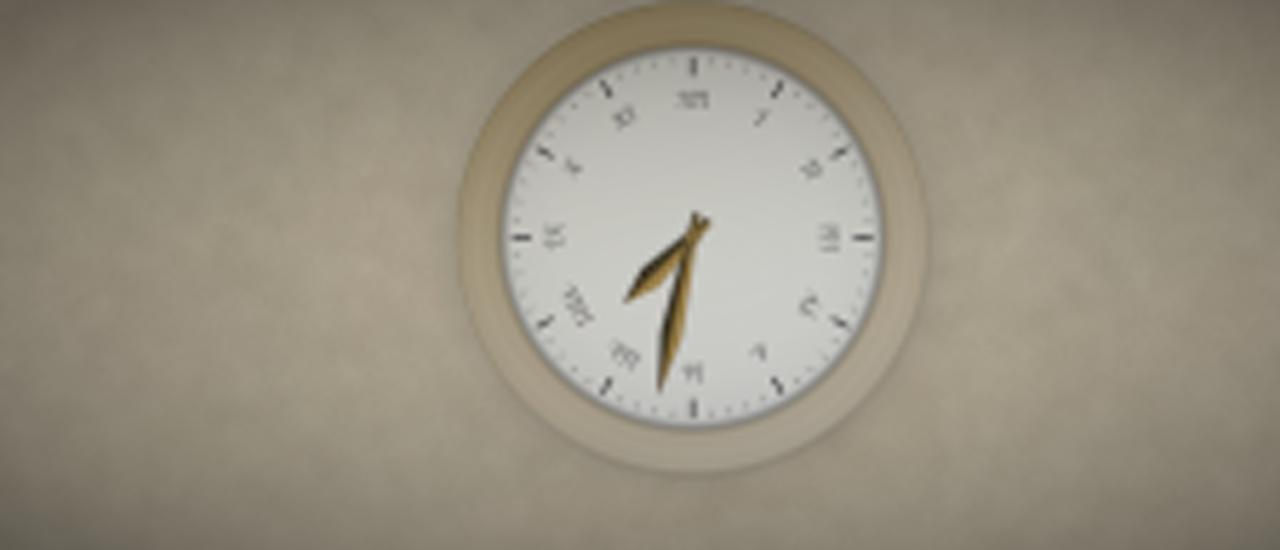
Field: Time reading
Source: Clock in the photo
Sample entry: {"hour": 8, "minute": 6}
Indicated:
{"hour": 7, "minute": 32}
